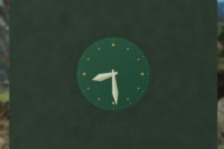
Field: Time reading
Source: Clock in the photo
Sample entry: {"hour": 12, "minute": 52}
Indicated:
{"hour": 8, "minute": 29}
